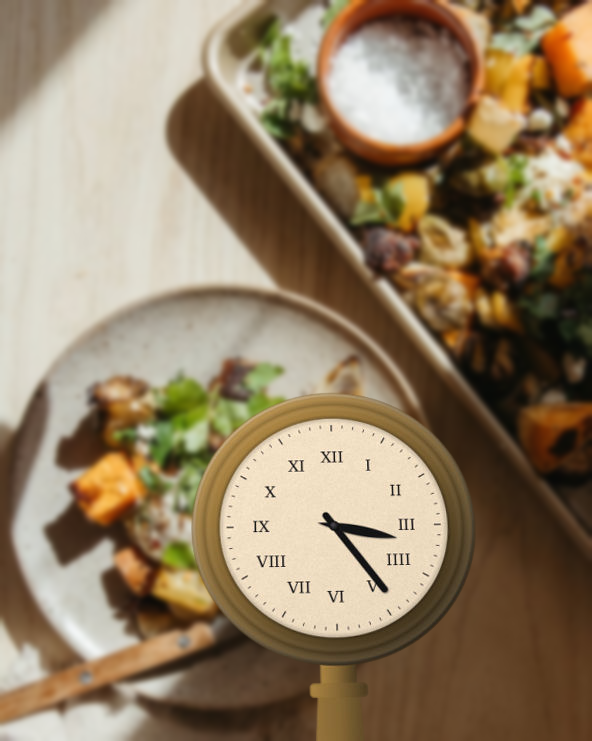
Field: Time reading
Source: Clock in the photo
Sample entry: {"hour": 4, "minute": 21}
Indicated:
{"hour": 3, "minute": 24}
